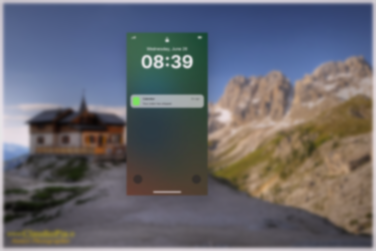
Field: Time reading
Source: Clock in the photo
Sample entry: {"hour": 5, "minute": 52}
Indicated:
{"hour": 8, "minute": 39}
